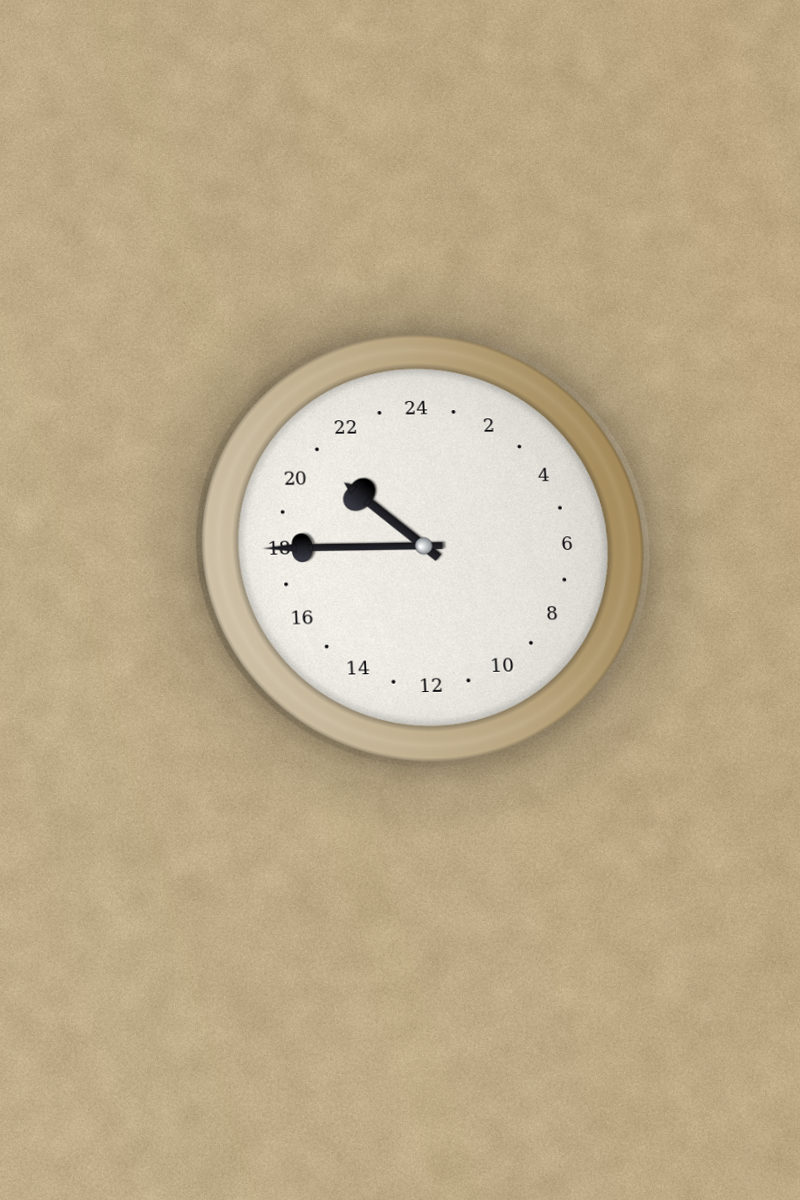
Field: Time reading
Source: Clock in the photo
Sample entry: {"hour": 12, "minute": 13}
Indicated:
{"hour": 20, "minute": 45}
